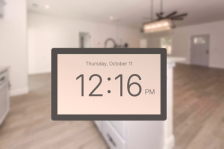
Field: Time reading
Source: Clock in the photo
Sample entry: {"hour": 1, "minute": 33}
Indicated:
{"hour": 12, "minute": 16}
